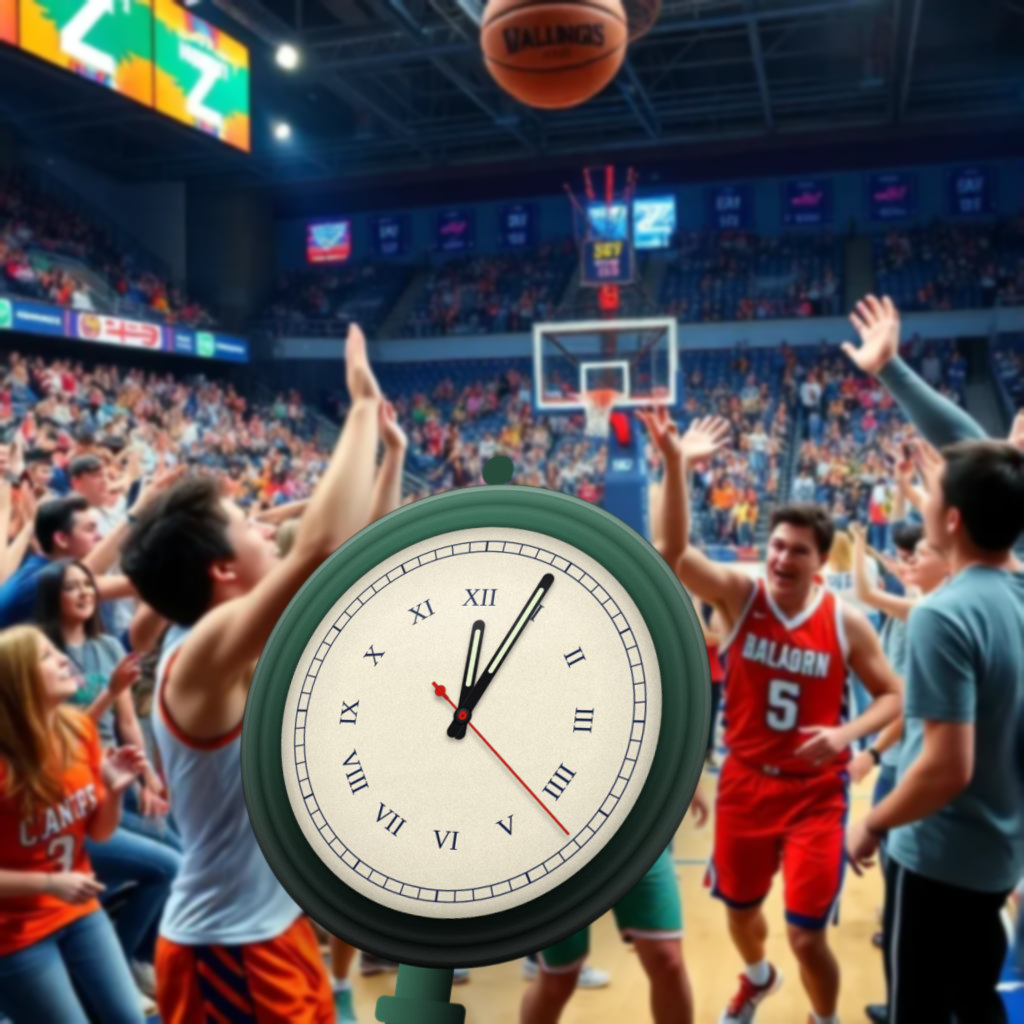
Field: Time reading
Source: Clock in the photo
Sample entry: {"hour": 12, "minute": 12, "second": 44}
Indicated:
{"hour": 12, "minute": 4, "second": 22}
